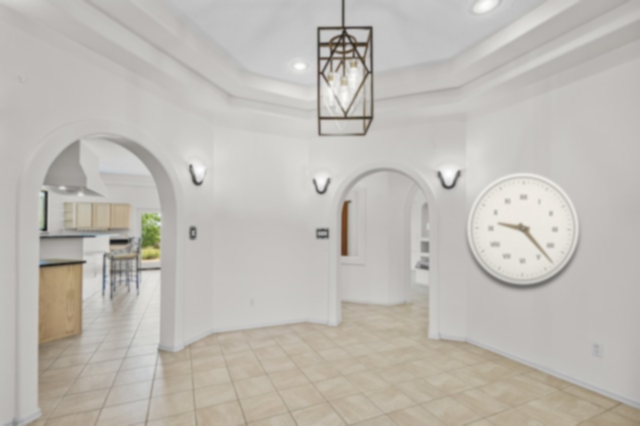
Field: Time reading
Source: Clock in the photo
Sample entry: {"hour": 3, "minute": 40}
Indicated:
{"hour": 9, "minute": 23}
